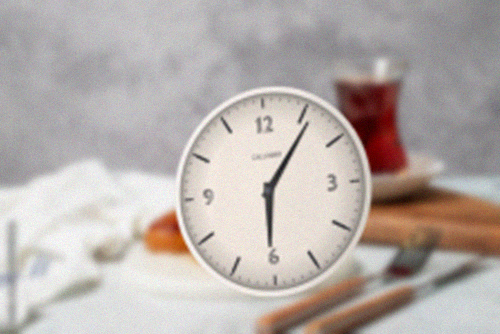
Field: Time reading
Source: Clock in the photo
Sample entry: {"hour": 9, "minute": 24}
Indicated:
{"hour": 6, "minute": 6}
